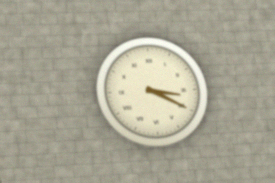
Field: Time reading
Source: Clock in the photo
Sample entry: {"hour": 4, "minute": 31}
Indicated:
{"hour": 3, "minute": 20}
